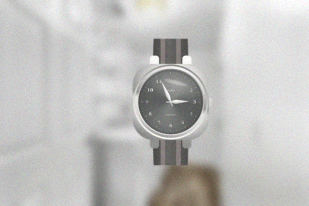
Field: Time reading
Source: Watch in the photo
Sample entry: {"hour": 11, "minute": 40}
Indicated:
{"hour": 2, "minute": 56}
